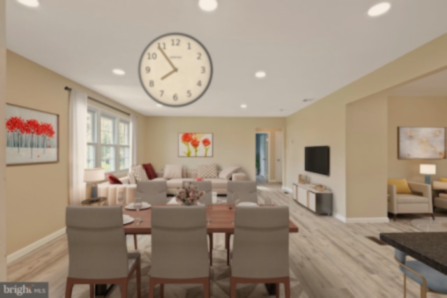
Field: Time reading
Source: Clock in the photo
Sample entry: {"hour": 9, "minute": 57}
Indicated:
{"hour": 7, "minute": 54}
